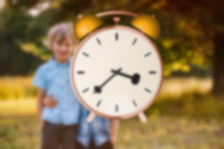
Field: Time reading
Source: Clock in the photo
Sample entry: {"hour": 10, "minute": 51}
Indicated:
{"hour": 3, "minute": 38}
